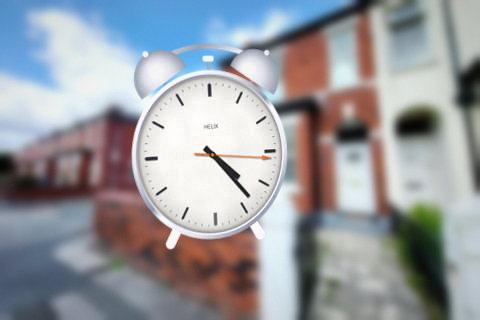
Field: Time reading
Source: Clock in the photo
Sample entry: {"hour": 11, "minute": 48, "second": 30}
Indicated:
{"hour": 4, "minute": 23, "second": 16}
